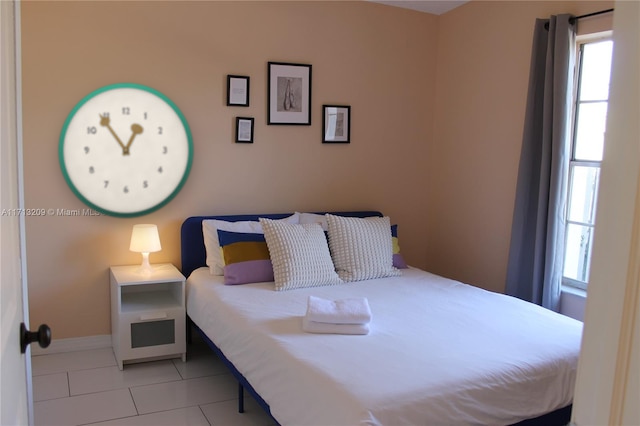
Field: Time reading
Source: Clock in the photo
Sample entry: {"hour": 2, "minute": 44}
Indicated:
{"hour": 12, "minute": 54}
